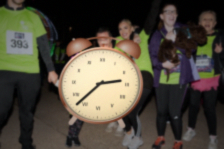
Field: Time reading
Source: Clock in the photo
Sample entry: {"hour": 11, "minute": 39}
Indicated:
{"hour": 2, "minute": 37}
